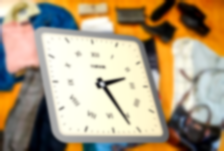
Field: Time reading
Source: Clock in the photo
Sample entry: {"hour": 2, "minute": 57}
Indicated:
{"hour": 2, "minute": 26}
